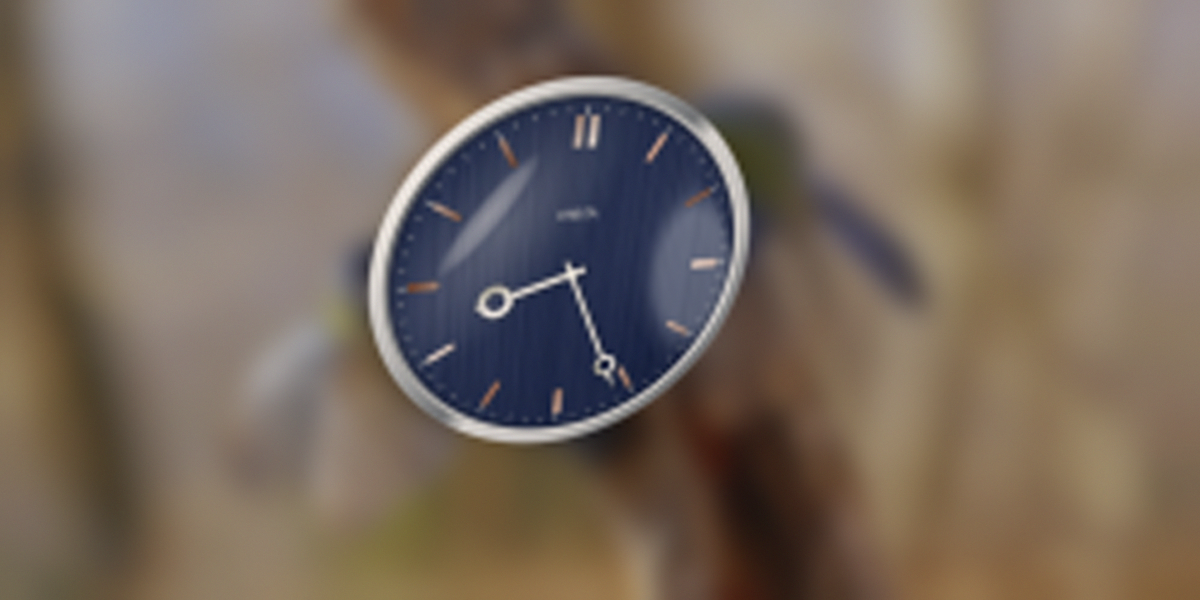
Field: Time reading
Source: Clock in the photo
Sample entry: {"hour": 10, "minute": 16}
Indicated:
{"hour": 8, "minute": 26}
